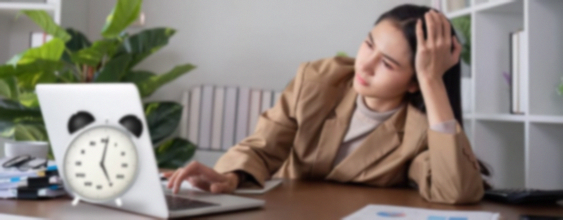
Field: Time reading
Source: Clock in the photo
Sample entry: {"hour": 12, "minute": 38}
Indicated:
{"hour": 5, "minute": 1}
